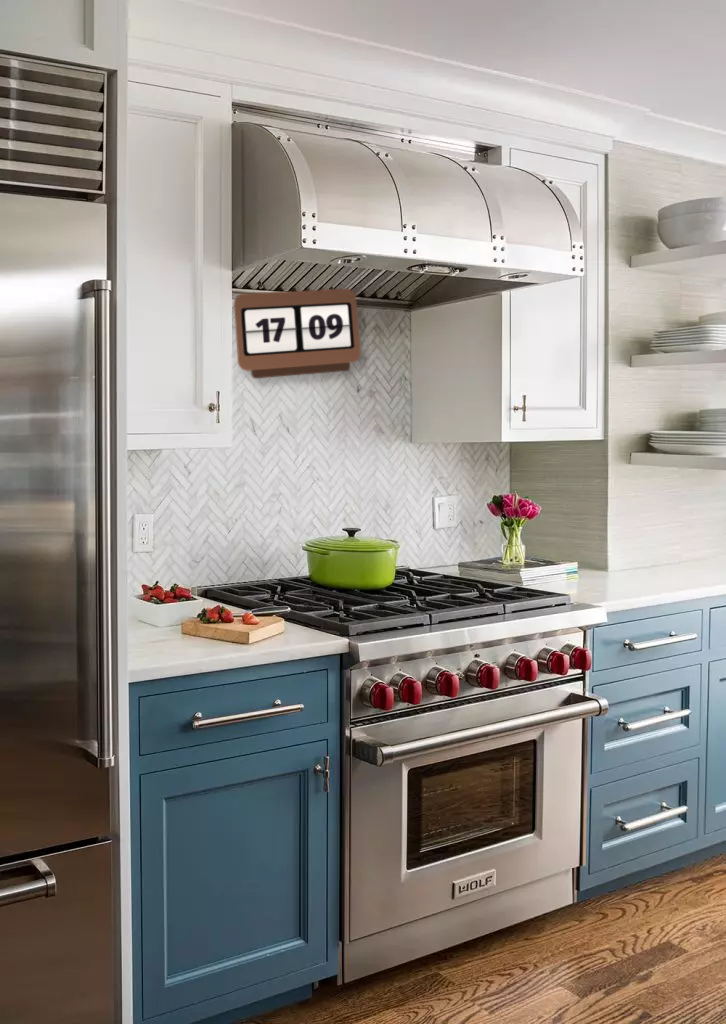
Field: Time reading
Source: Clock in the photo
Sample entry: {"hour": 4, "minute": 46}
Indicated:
{"hour": 17, "minute": 9}
